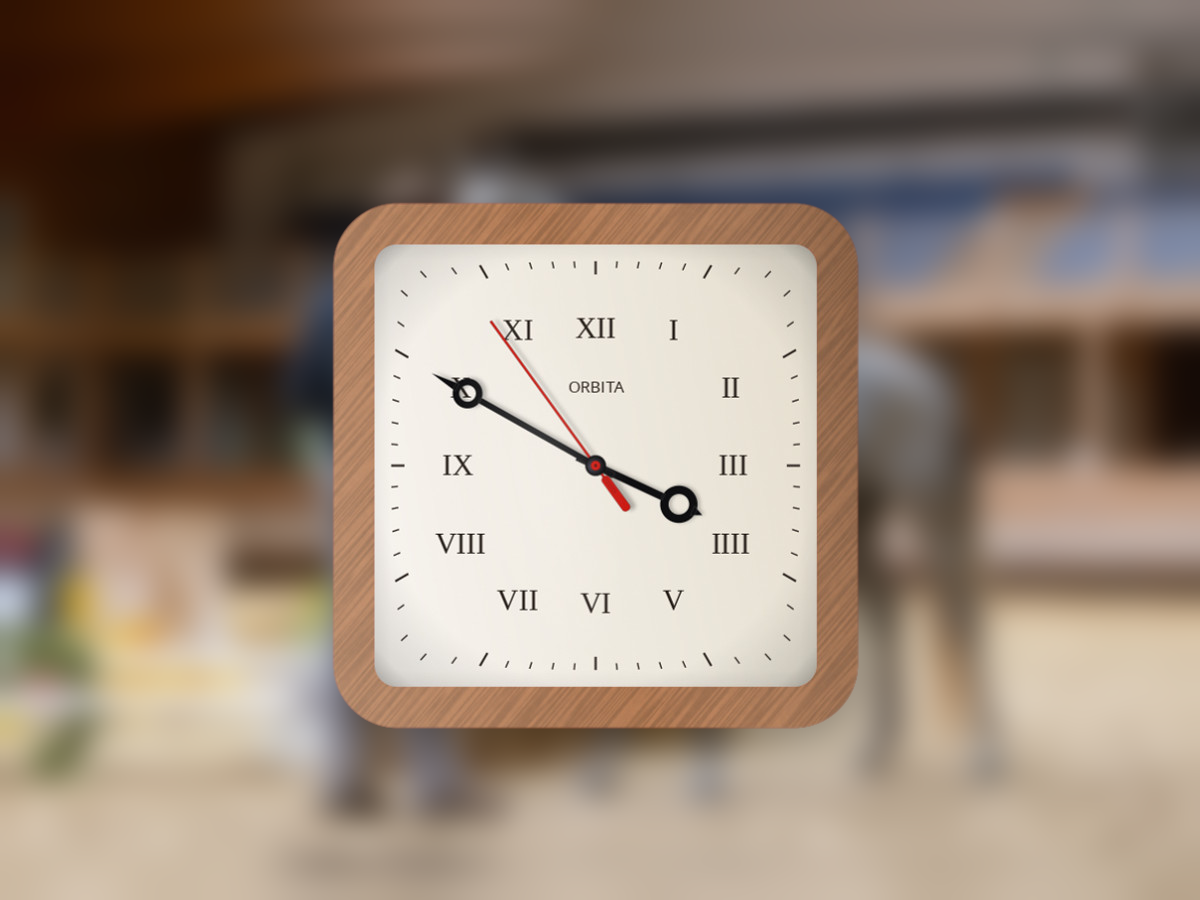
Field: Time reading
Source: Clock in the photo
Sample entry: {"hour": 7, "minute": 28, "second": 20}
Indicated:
{"hour": 3, "minute": 49, "second": 54}
